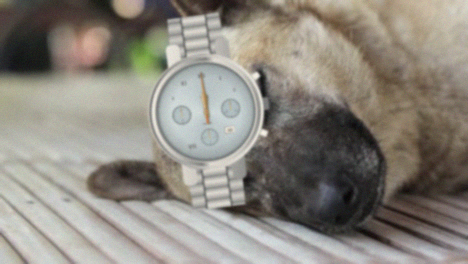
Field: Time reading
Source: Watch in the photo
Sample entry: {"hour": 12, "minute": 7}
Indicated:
{"hour": 12, "minute": 0}
